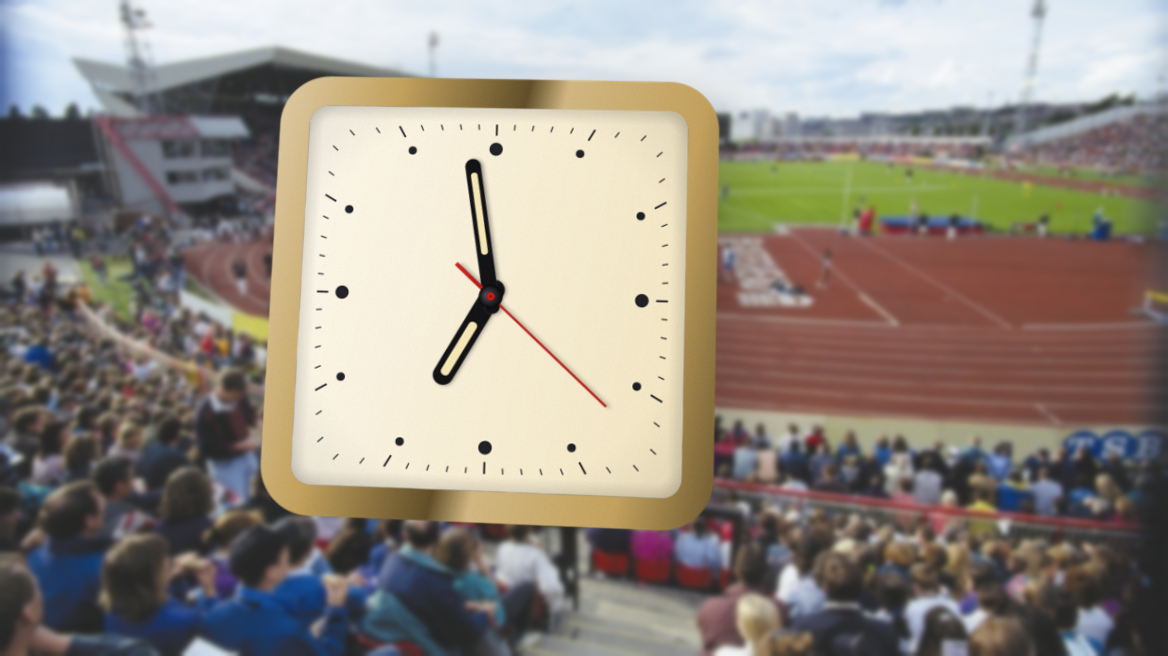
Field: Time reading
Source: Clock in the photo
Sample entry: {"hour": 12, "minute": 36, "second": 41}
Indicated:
{"hour": 6, "minute": 58, "second": 22}
